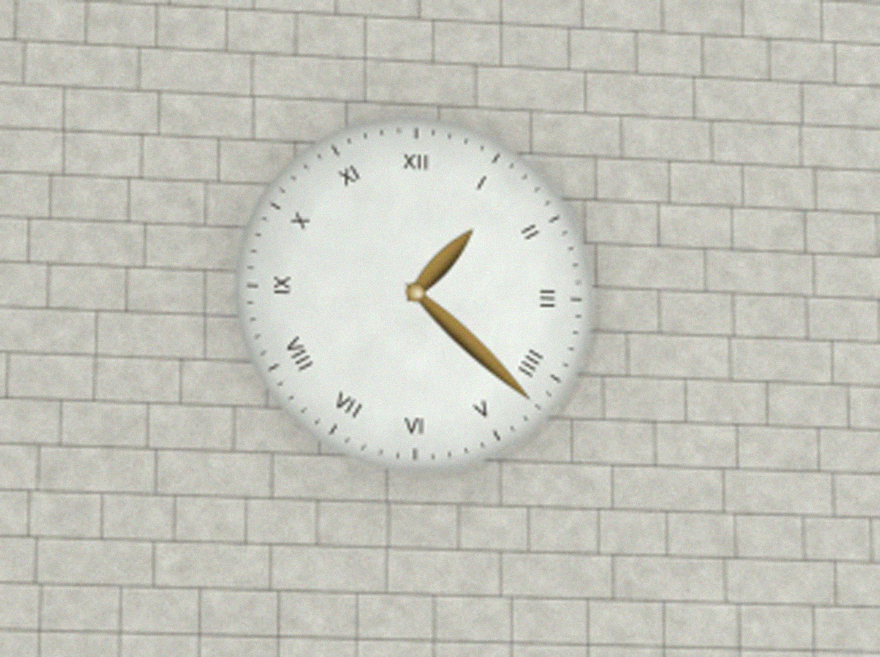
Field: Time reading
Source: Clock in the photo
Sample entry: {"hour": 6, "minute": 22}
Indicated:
{"hour": 1, "minute": 22}
